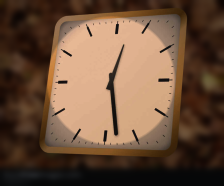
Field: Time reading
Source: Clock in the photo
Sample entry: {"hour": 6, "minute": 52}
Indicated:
{"hour": 12, "minute": 28}
